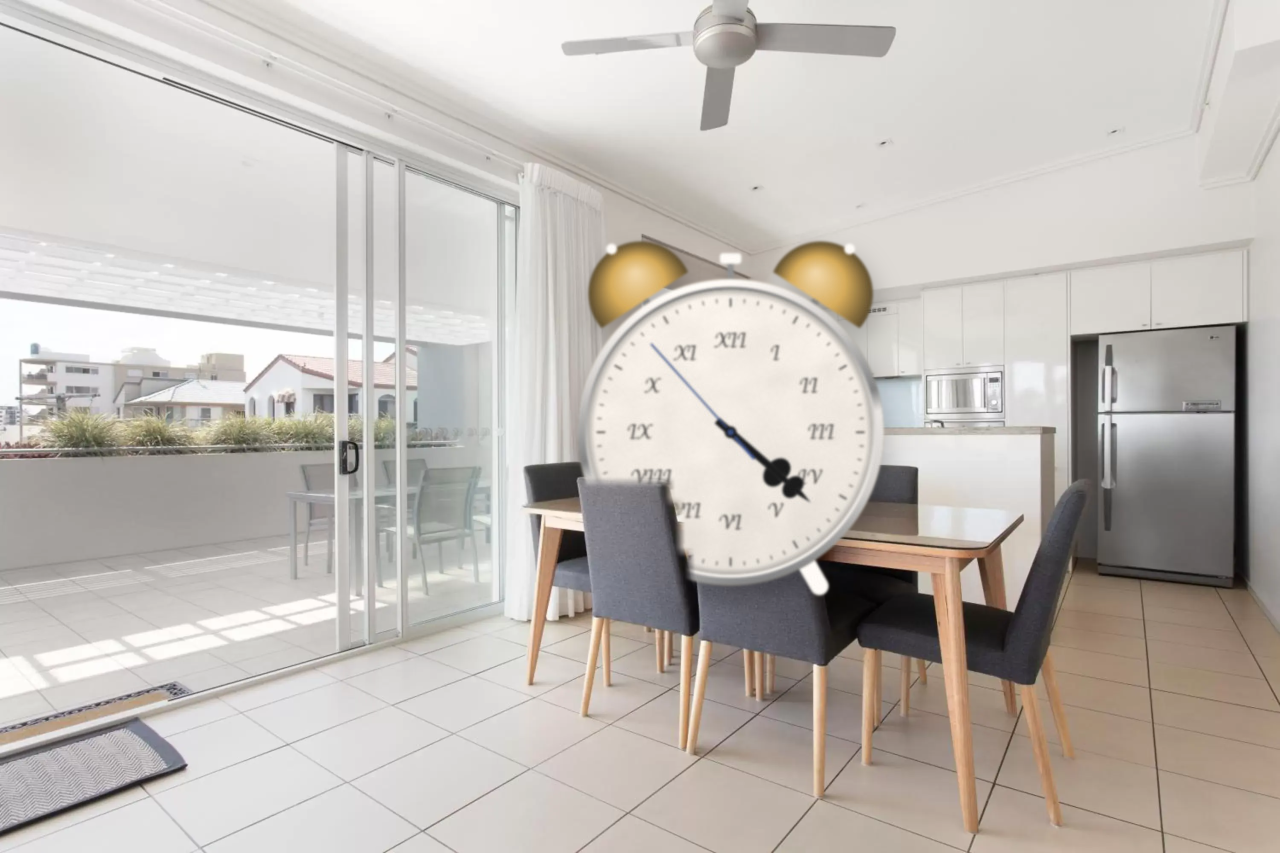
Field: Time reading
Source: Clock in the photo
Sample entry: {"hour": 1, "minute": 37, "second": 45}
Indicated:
{"hour": 4, "minute": 21, "second": 53}
